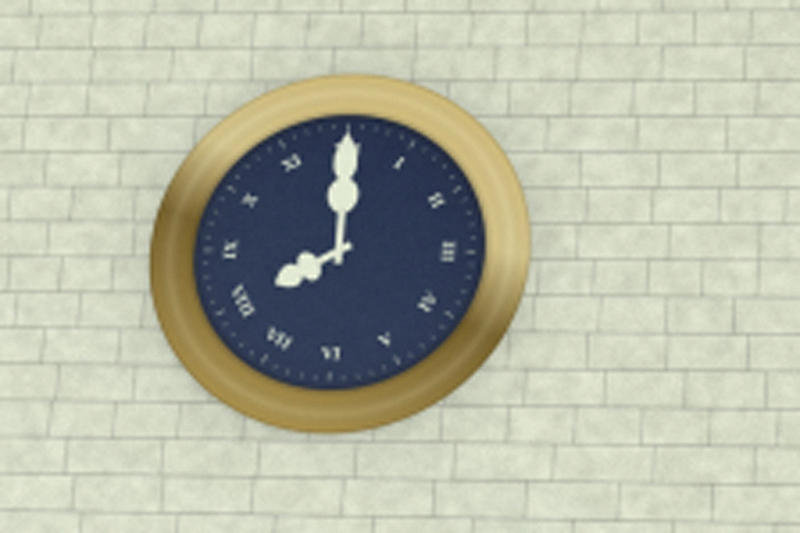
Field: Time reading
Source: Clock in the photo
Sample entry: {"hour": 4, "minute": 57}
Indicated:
{"hour": 8, "minute": 0}
